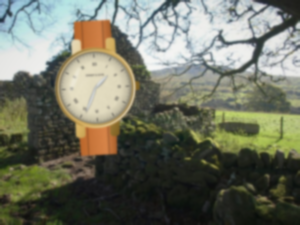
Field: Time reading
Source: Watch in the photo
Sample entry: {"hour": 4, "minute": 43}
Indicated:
{"hour": 1, "minute": 34}
